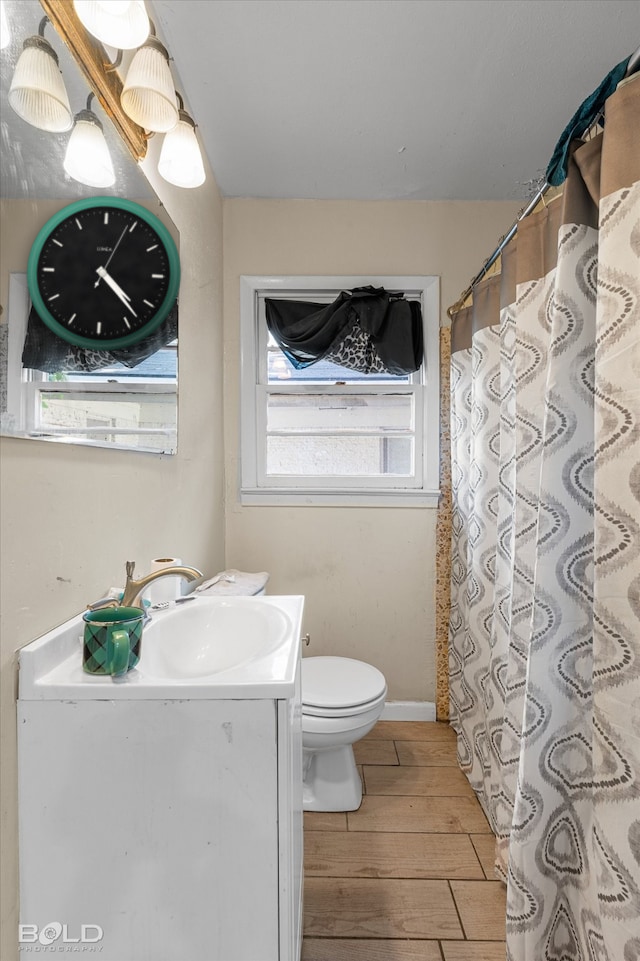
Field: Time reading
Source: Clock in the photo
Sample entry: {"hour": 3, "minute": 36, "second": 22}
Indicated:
{"hour": 4, "minute": 23, "second": 4}
